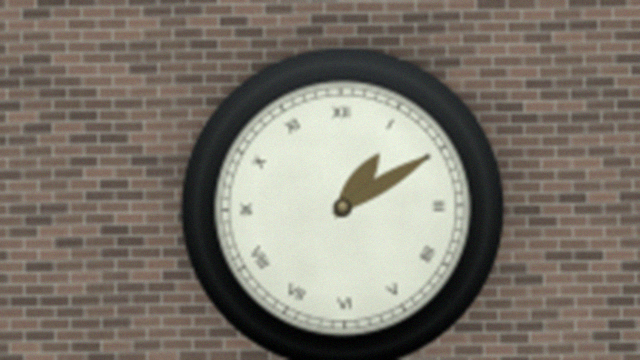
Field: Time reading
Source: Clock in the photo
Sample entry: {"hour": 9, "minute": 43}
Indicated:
{"hour": 1, "minute": 10}
